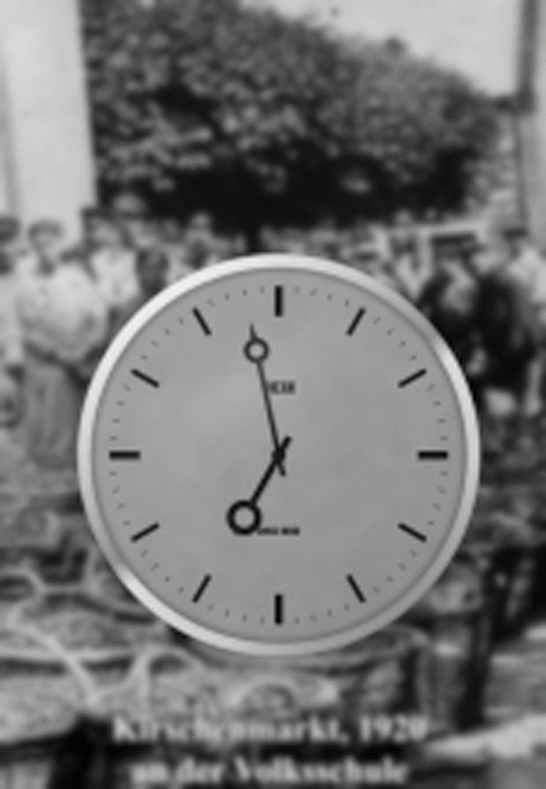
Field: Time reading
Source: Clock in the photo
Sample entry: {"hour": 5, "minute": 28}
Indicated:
{"hour": 6, "minute": 58}
